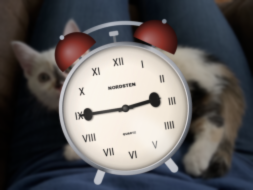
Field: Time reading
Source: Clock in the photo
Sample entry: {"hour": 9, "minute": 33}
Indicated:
{"hour": 2, "minute": 45}
